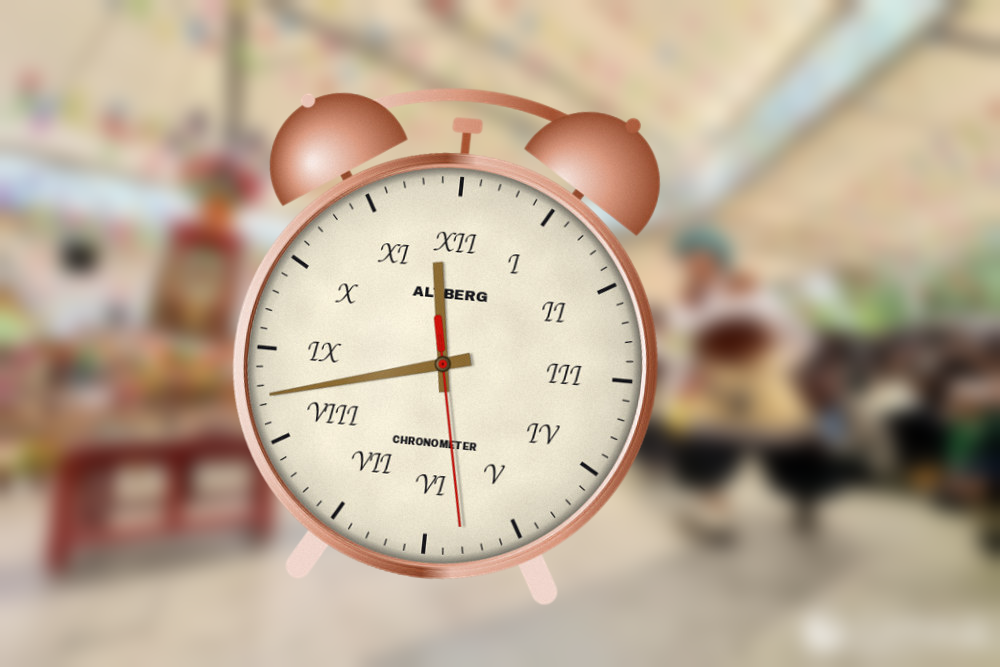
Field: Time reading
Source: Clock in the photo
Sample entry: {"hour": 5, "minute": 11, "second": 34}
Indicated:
{"hour": 11, "minute": 42, "second": 28}
